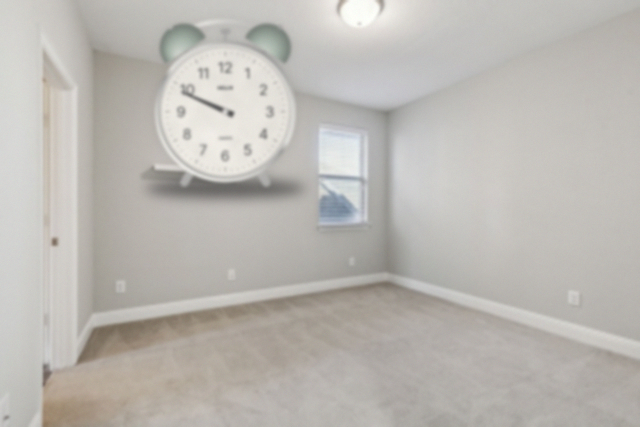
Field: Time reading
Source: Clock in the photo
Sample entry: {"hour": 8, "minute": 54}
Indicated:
{"hour": 9, "minute": 49}
